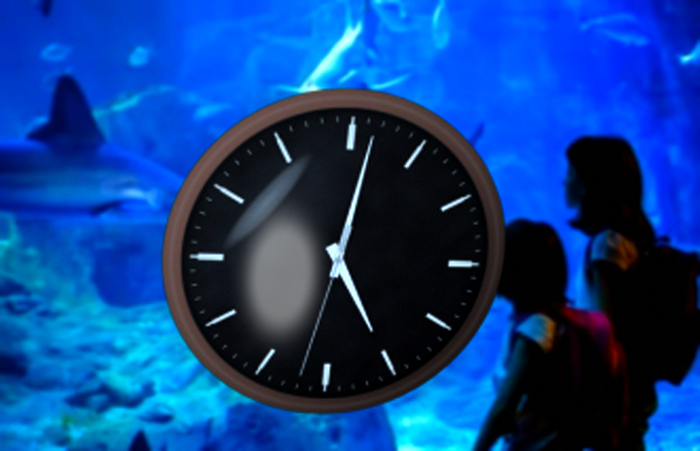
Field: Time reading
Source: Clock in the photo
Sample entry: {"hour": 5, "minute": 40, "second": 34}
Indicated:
{"hour": 5, "minute": 1, "second": 32}
